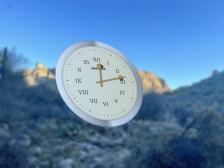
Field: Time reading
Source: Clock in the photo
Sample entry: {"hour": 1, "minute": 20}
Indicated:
{"hour": 12, "minute": 13}
